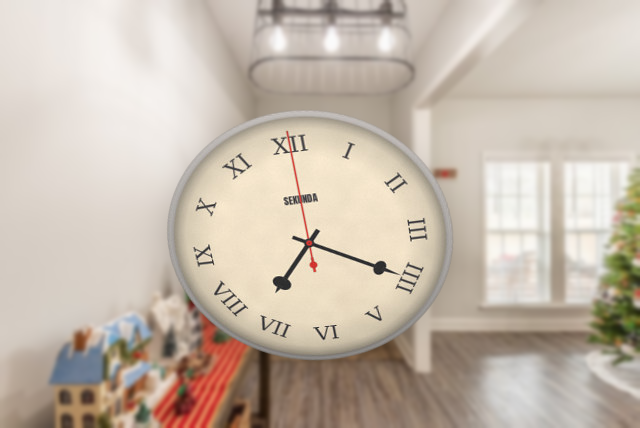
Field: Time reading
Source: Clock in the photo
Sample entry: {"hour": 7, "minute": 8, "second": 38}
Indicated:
{"hour": 7, "minute": 20, "second": 0}
